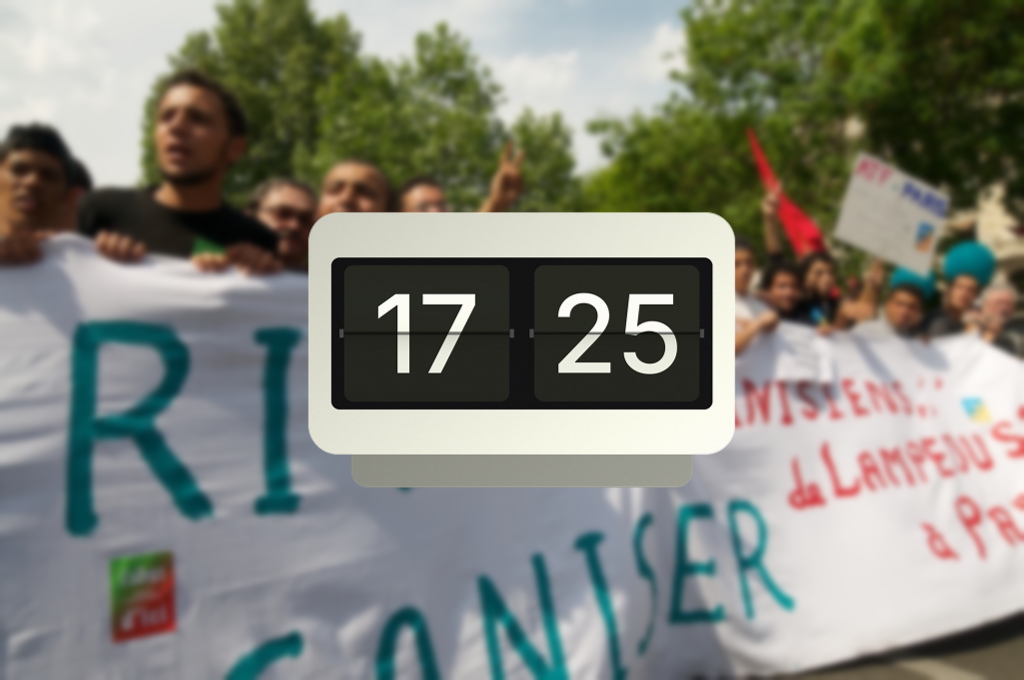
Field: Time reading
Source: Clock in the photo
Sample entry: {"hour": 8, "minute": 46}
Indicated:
{"hour": 17, "minute": 25}
